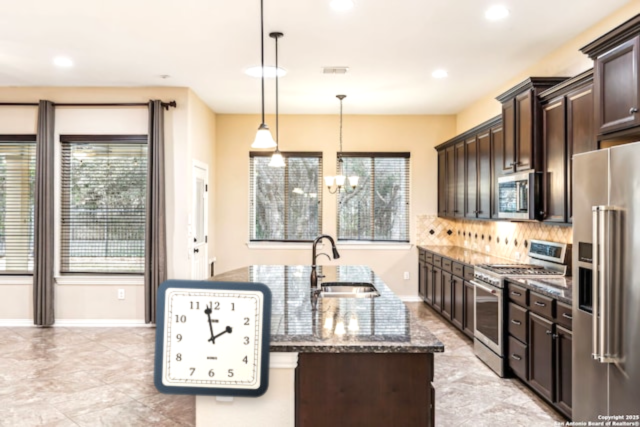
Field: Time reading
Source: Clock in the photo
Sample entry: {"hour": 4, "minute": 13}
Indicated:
{"hour": 1, "minute": 58}
